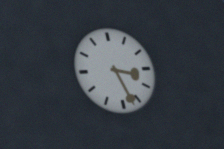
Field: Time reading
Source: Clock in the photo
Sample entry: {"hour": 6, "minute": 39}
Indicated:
{"hour": 3, "minute": 27}
